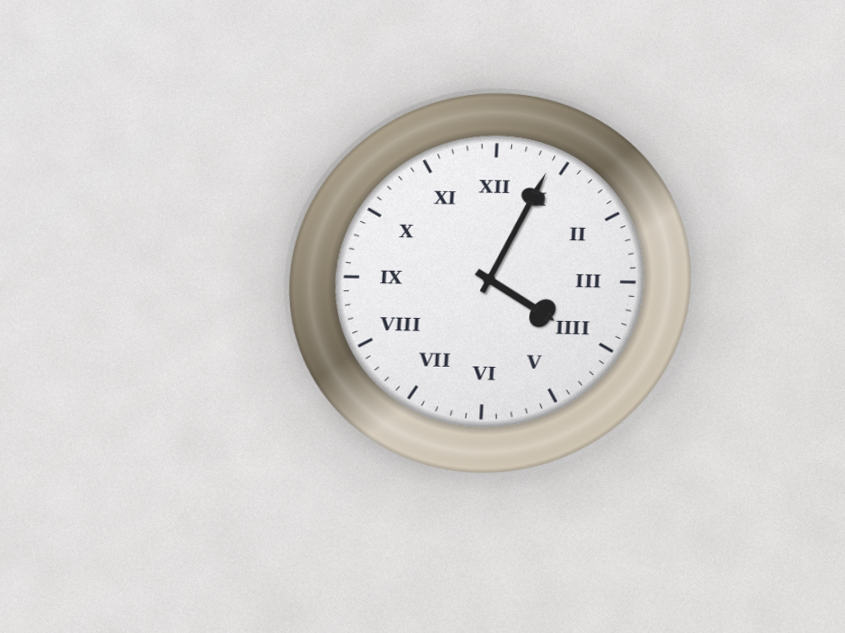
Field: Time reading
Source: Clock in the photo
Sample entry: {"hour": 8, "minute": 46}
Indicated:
{"hour": 4, "minute": 4}
